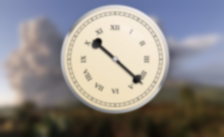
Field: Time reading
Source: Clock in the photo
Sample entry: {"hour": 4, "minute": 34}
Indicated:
{"hour": 10, "minute": 22}
